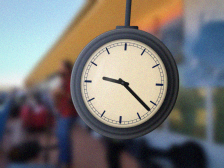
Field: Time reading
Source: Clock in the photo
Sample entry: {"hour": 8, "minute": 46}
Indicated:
{"hour": 9, "minute": 22}
